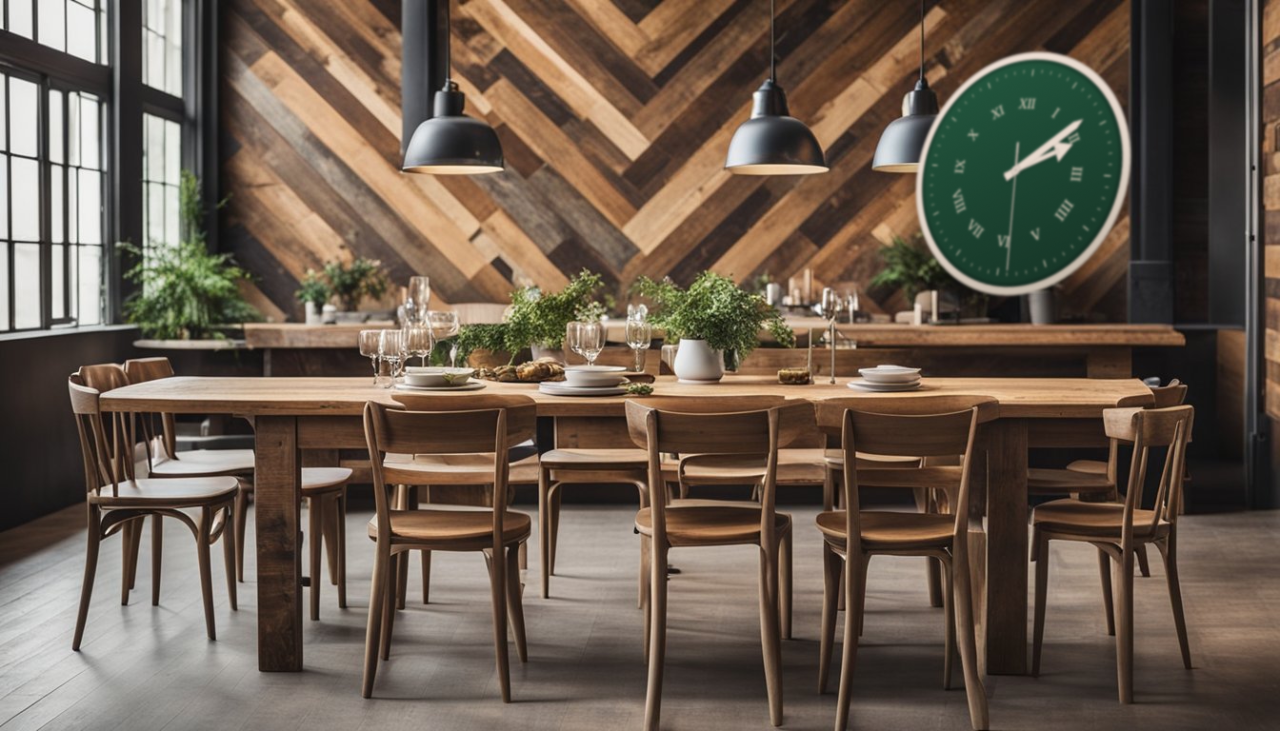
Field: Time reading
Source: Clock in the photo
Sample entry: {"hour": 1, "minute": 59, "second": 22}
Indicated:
{"hour": 2, "minute": 8, "second": 29}
